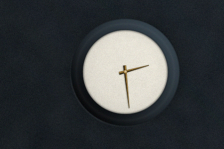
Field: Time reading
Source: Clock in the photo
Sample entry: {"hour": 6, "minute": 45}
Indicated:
{"hour": 2, "minute": 29}
